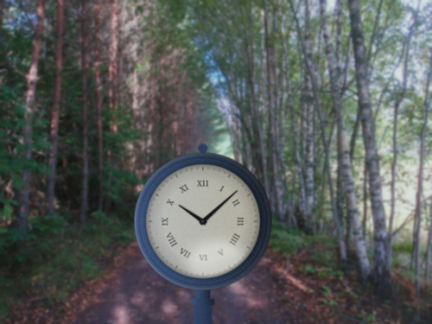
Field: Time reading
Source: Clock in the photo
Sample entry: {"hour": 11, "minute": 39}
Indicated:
{"hour": 10, "minute": 8}
